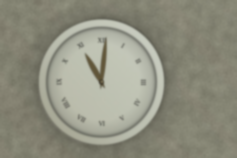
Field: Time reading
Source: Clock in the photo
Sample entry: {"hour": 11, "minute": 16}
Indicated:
{"hour": 11, "minute": 1}
